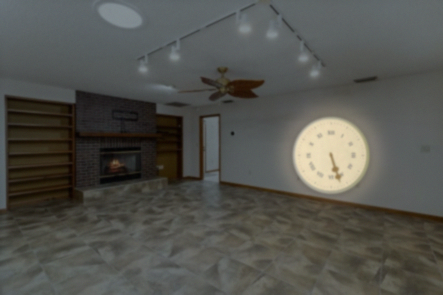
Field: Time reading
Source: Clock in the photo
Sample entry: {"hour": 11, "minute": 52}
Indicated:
{"hour": 5, "minute": 27}
